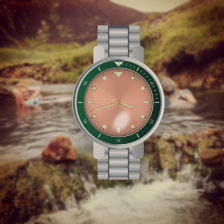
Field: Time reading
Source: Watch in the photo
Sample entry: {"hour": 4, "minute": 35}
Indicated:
{"hour": 3, "minute": 42}
